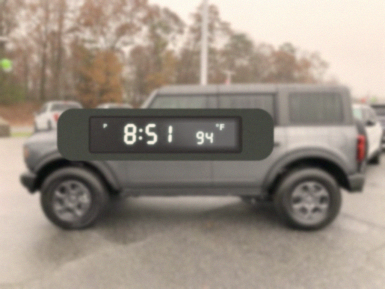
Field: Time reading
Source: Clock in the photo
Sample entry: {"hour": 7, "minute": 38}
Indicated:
{"hour": 8, "minute": 51}
